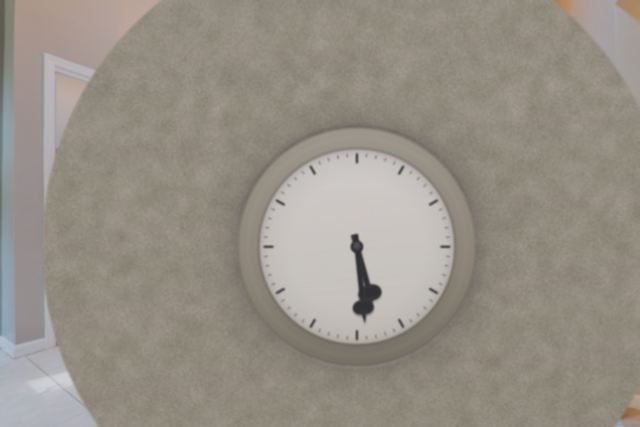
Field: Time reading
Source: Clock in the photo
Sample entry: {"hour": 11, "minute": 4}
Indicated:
{"hour": 5, "minute": 29}
